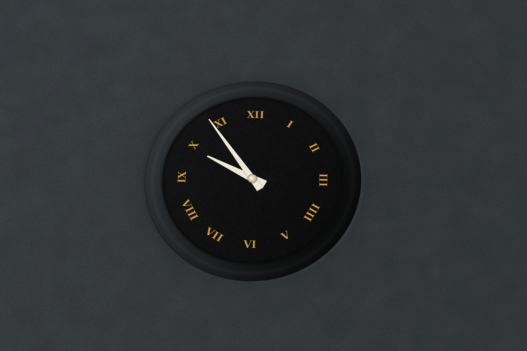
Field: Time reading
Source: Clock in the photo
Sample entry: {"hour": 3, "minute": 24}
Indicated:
{"hour": 9, "minute": 54}
